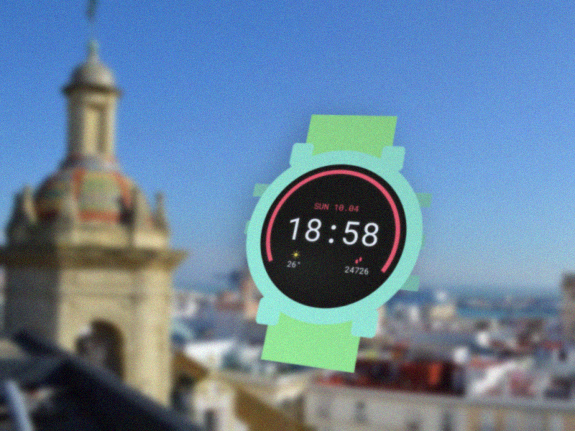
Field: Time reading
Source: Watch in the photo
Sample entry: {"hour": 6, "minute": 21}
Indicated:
{"hour": 18, "minute": 58}
